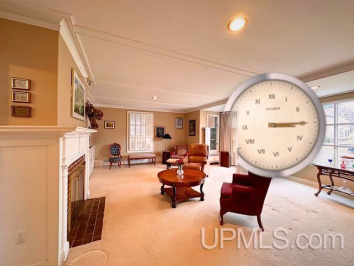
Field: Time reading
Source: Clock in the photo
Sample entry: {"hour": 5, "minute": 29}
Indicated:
{"hour": 3, "minute": 15}
